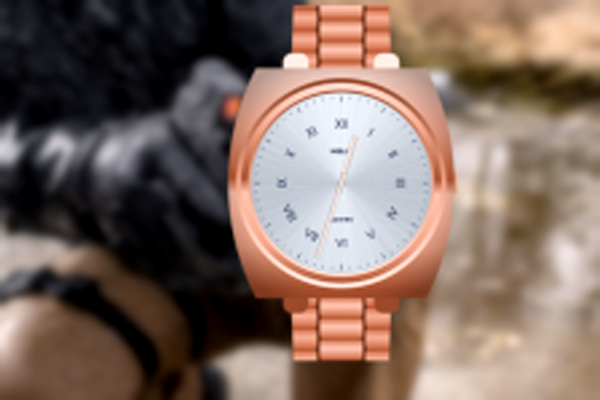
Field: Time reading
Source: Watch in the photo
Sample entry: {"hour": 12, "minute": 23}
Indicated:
{"hour": 12, "minute": 33}
